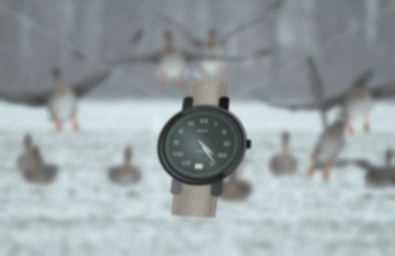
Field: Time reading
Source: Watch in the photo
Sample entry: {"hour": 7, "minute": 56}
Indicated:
{"hour": 4, "minute": 24}
